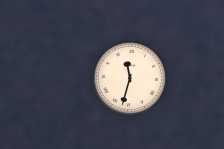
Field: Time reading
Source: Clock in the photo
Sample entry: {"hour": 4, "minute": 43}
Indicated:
{"hour": 11, "minute": 32}
